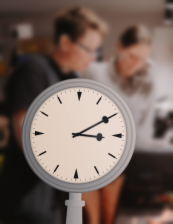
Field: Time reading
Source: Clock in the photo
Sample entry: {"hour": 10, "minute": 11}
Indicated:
{"hour": 3, "minute": 10}
